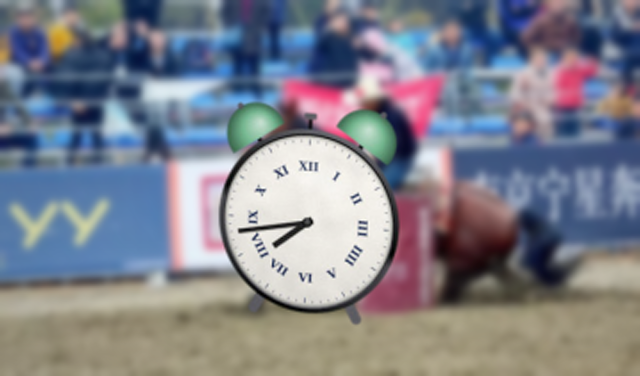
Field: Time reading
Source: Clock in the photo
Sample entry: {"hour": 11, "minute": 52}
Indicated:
{"hour": 7, "minute": 43}
